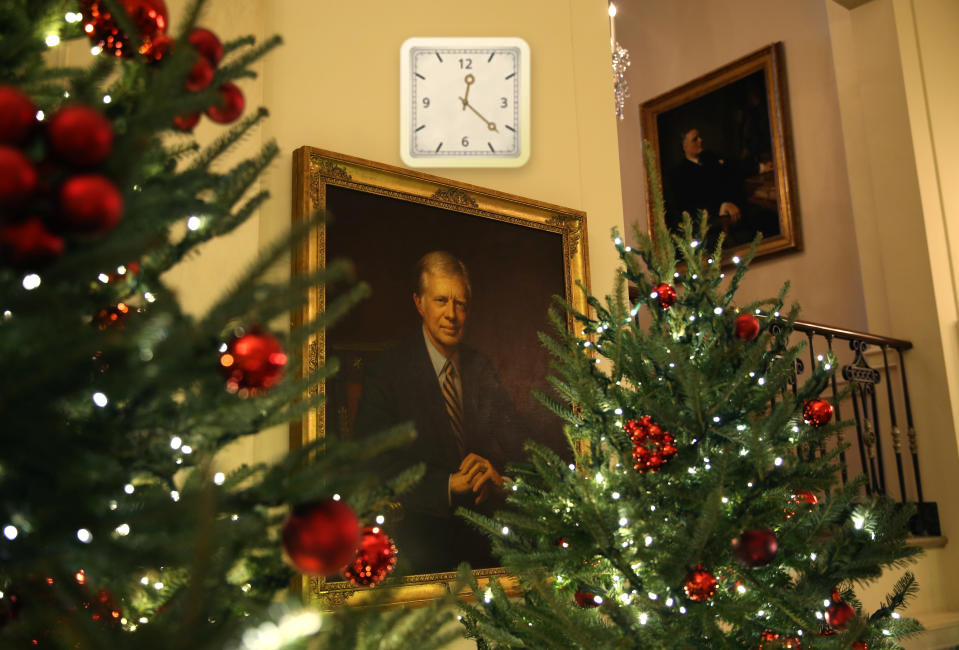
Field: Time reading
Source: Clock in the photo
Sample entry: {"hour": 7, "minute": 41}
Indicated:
{"hour": 12, "minute": 22}
